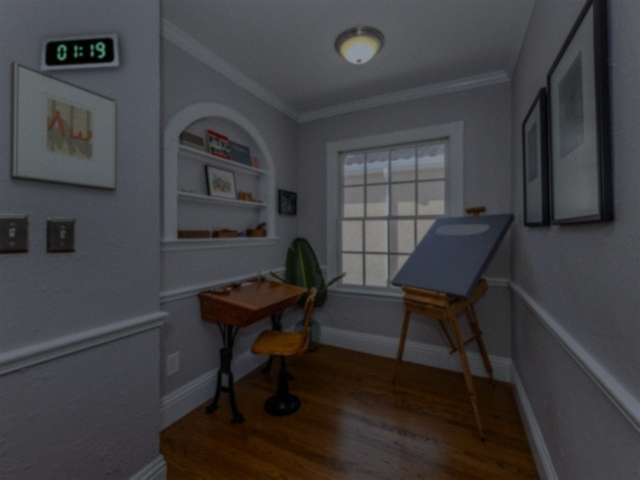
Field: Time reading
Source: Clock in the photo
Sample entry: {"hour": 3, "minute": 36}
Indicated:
{"hour": 1, "minute": 19}
